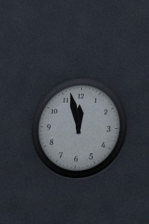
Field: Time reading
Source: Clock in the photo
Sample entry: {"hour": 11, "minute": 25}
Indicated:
{"hour": 11, "minute": 57}
